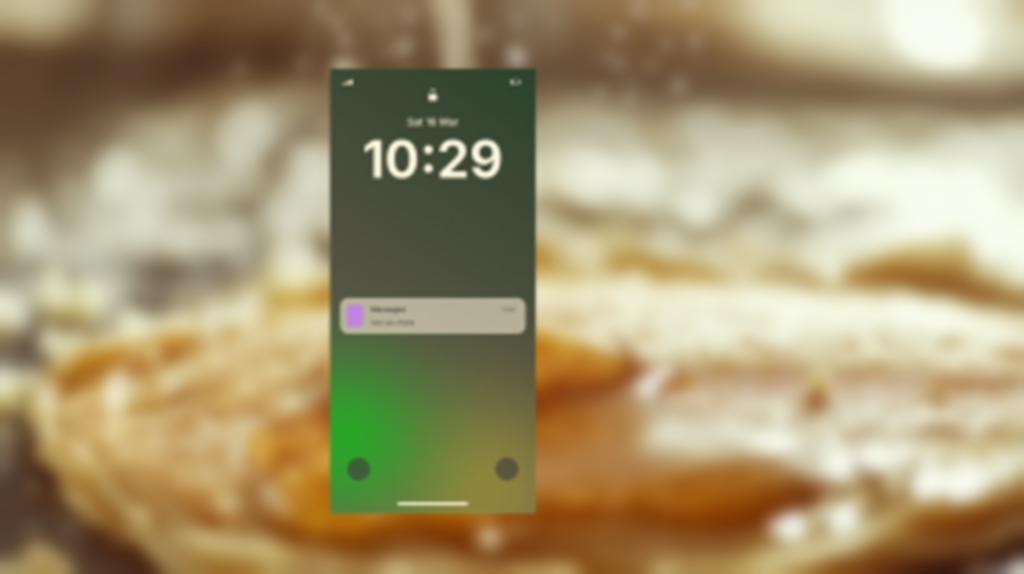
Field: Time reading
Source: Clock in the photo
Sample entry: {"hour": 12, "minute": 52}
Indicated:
{"hour": 10, "minute": 29}
